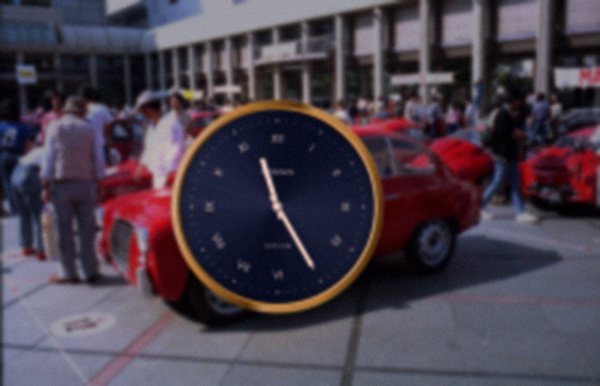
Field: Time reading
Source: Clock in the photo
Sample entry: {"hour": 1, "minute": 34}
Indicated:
{"hour": 11, "minute": 25}
